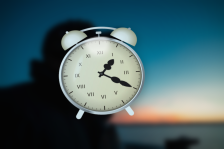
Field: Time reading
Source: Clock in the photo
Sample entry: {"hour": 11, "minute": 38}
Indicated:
{"hour": 1, "minute": 20}
